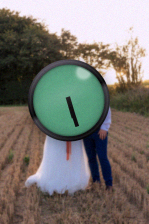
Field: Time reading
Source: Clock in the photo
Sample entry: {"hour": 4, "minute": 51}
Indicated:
{"hour": 5, "minute": 27}
